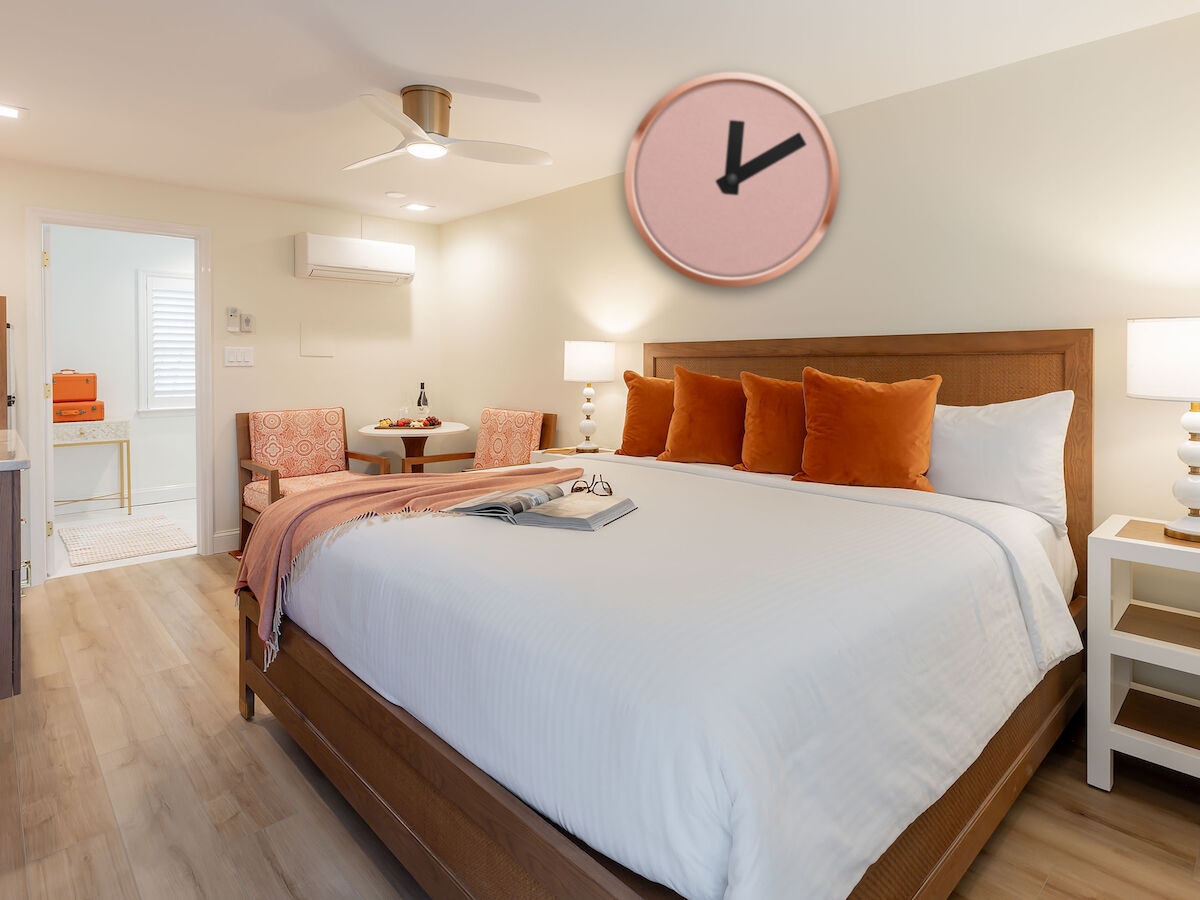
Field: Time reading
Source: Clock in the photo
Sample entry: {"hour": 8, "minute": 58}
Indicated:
{"hour": 12, "minute": 10}
